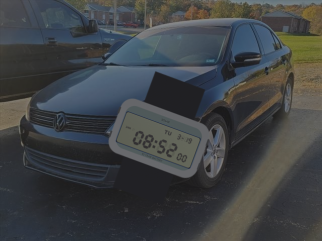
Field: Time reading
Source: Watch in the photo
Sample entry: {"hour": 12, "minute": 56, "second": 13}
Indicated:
{"hour": 8, "minute": 52, "second": 0}
